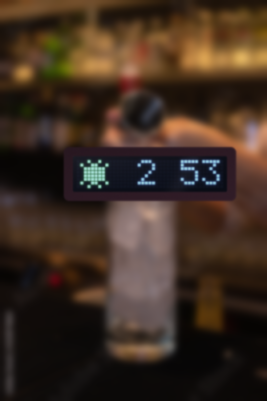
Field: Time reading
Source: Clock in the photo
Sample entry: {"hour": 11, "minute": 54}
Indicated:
{"hour": 2, "minute": 53}
